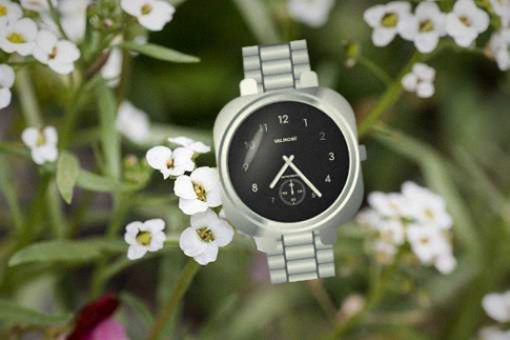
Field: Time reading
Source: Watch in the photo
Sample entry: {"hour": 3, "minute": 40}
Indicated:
{"hour": 7, "minute": 24}
